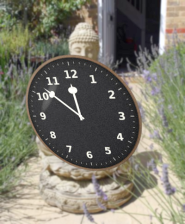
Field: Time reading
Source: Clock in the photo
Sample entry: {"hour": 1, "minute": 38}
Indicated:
{"hour": 11, "minute": 52}
